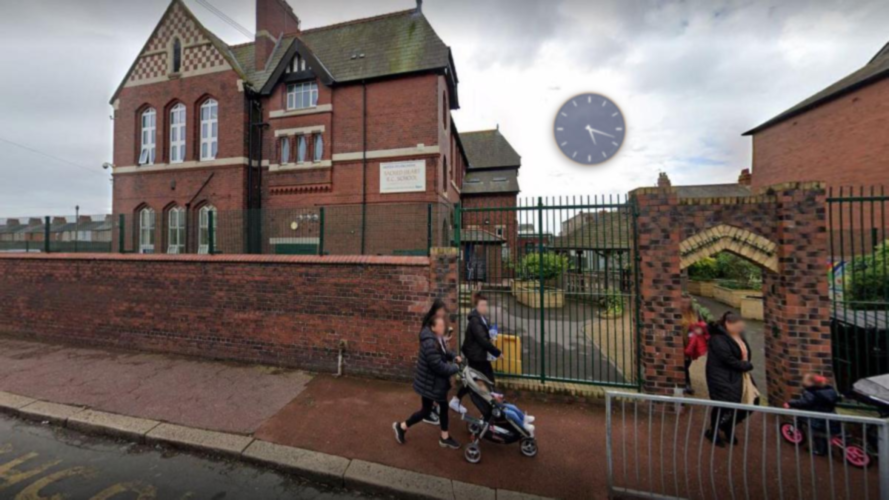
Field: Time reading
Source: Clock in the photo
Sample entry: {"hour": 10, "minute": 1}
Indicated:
{"hour": 5, "minute": 18}
